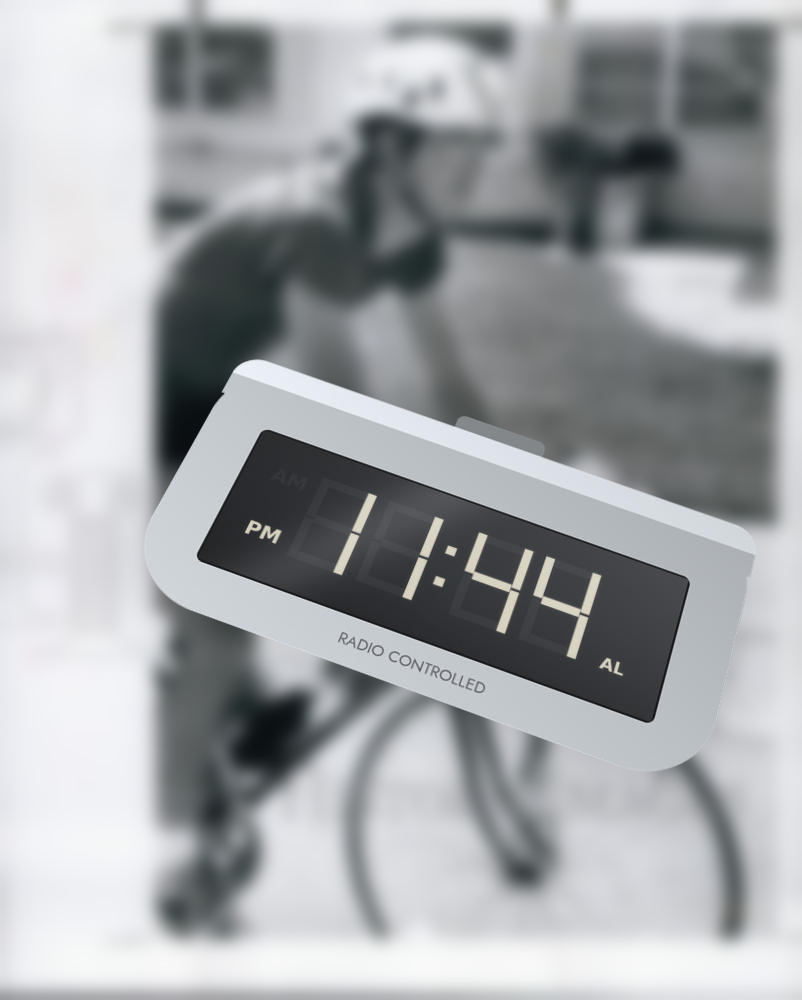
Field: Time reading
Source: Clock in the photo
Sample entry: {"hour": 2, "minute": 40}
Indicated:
{"hour": 11, "minute": 44}
